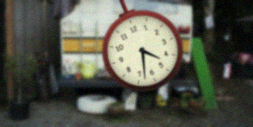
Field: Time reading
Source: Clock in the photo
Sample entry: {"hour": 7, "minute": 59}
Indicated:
{"hour": 4, "minute": 33}
